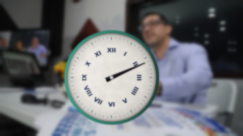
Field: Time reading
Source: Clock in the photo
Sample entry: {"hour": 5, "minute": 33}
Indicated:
{"hour": 2, "minute": 11}
